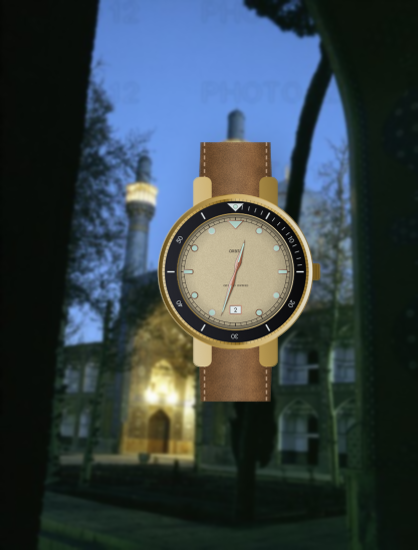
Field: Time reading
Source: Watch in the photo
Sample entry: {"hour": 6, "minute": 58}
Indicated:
{"hour": 12, "minute": 33}
